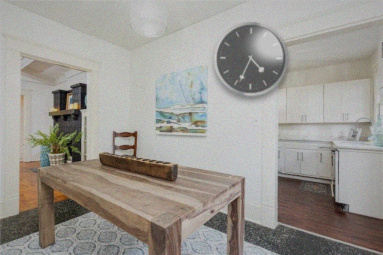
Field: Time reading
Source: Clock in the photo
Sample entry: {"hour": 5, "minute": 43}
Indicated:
{"hour": 4, "minute": 34}
